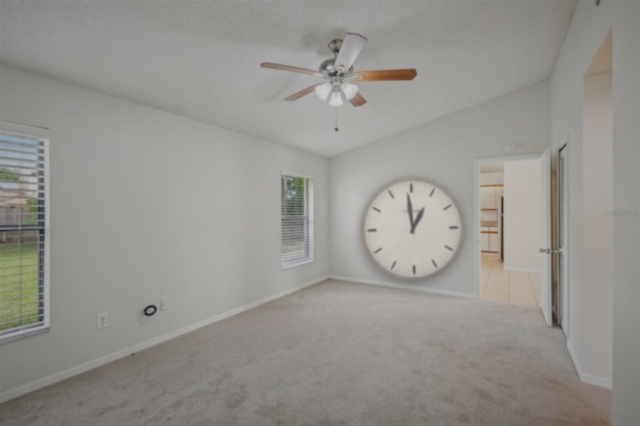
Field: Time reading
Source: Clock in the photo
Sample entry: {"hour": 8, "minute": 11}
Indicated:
{"hour": 12, "minute": 59}
